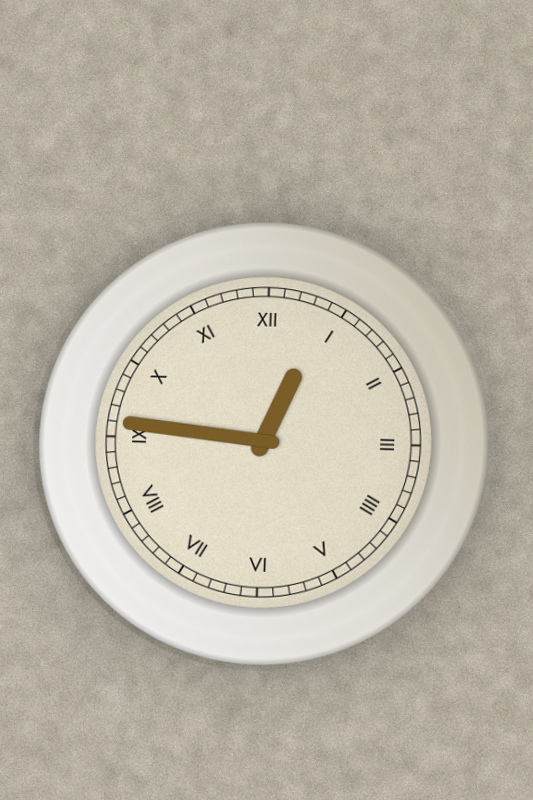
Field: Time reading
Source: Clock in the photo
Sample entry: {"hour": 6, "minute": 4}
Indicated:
{"hour": 12, "minute": 46}
